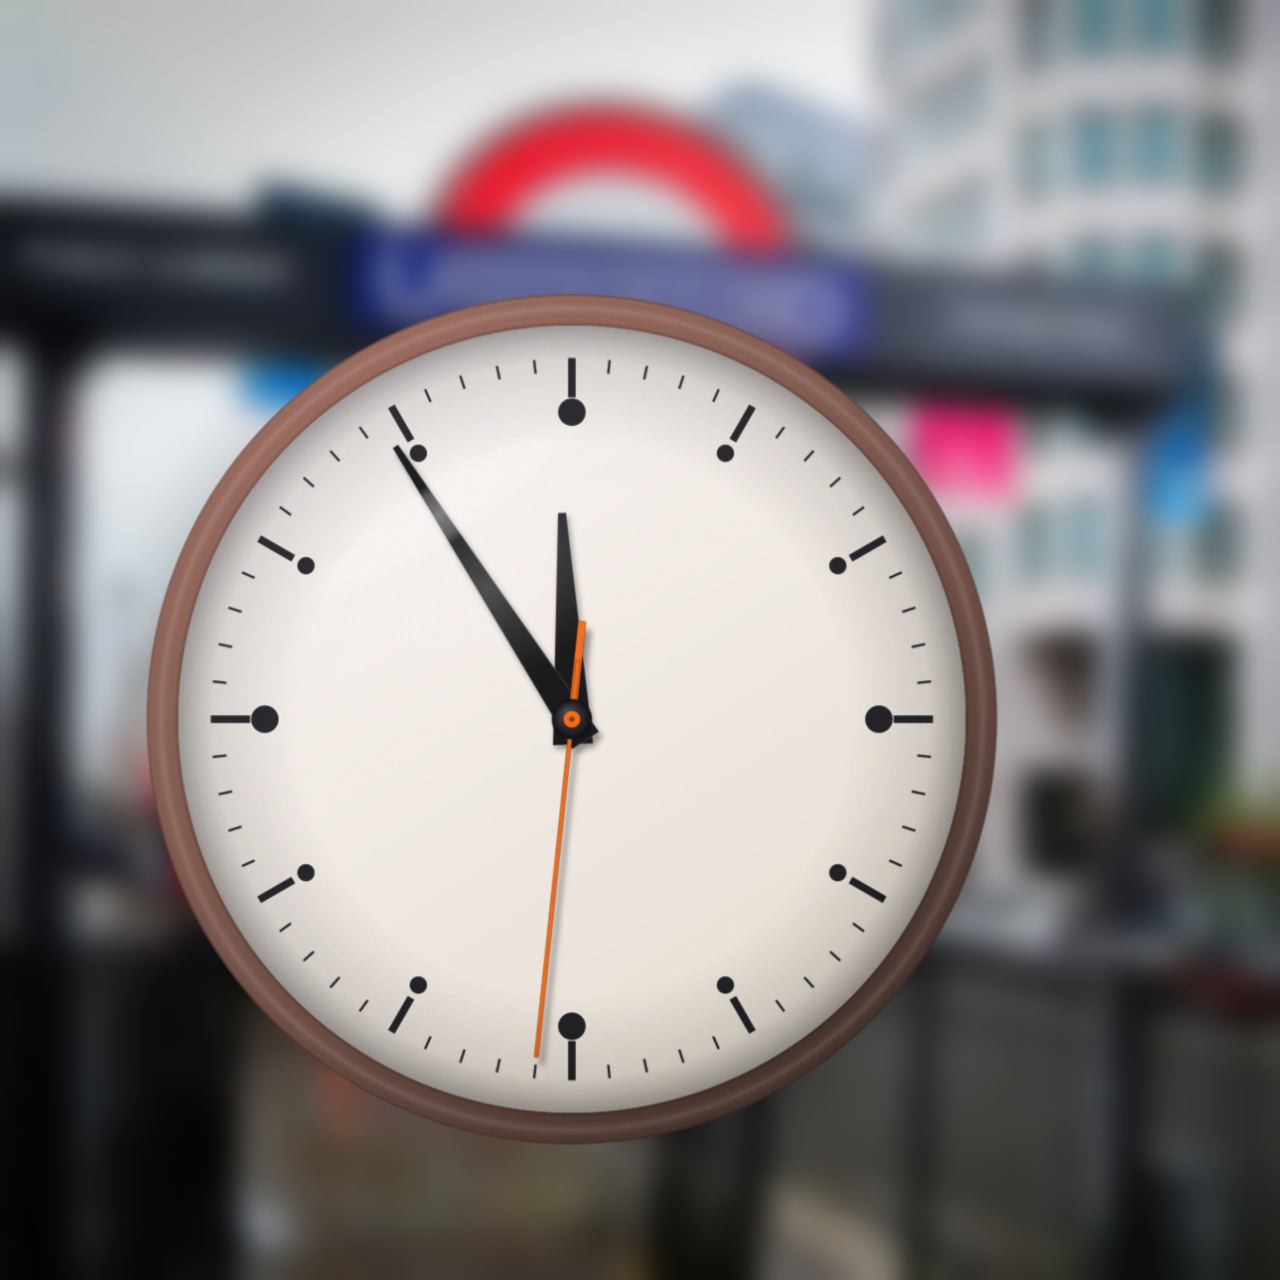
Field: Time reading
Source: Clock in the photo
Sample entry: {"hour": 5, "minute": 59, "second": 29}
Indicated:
{"hour": 11, "minute": 54, "second": 31}
